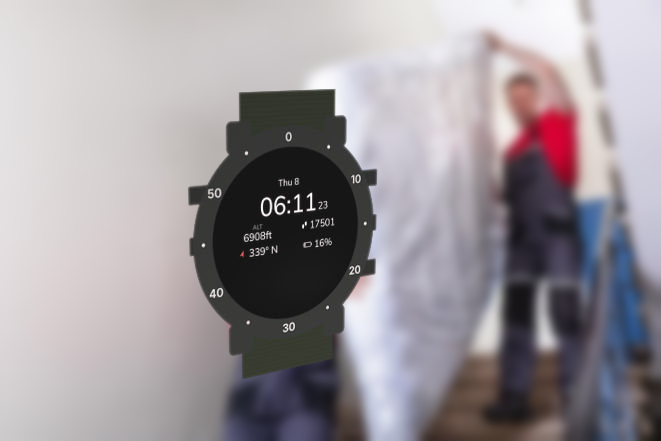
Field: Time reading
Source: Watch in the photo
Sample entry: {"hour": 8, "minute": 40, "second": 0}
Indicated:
{"hour": 6, "minute": 11, "second": 23}
